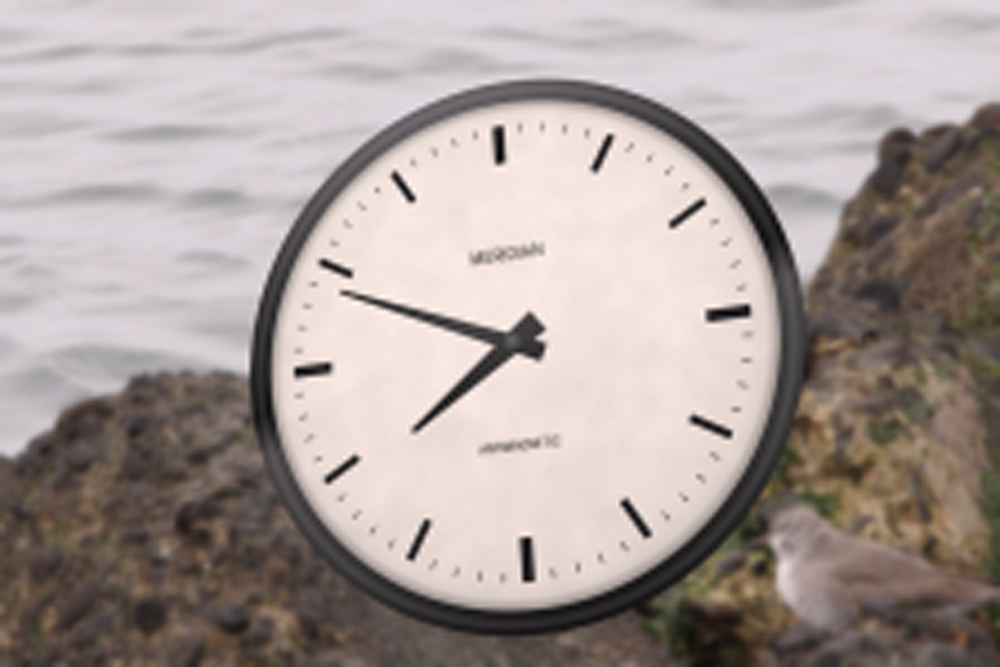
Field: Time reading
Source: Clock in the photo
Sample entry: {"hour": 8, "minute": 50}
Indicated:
{"hour": 7, "minute": 49}
